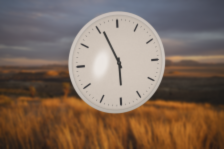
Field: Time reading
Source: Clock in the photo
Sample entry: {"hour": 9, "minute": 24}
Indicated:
{"hour": 5, "minute": 56}
